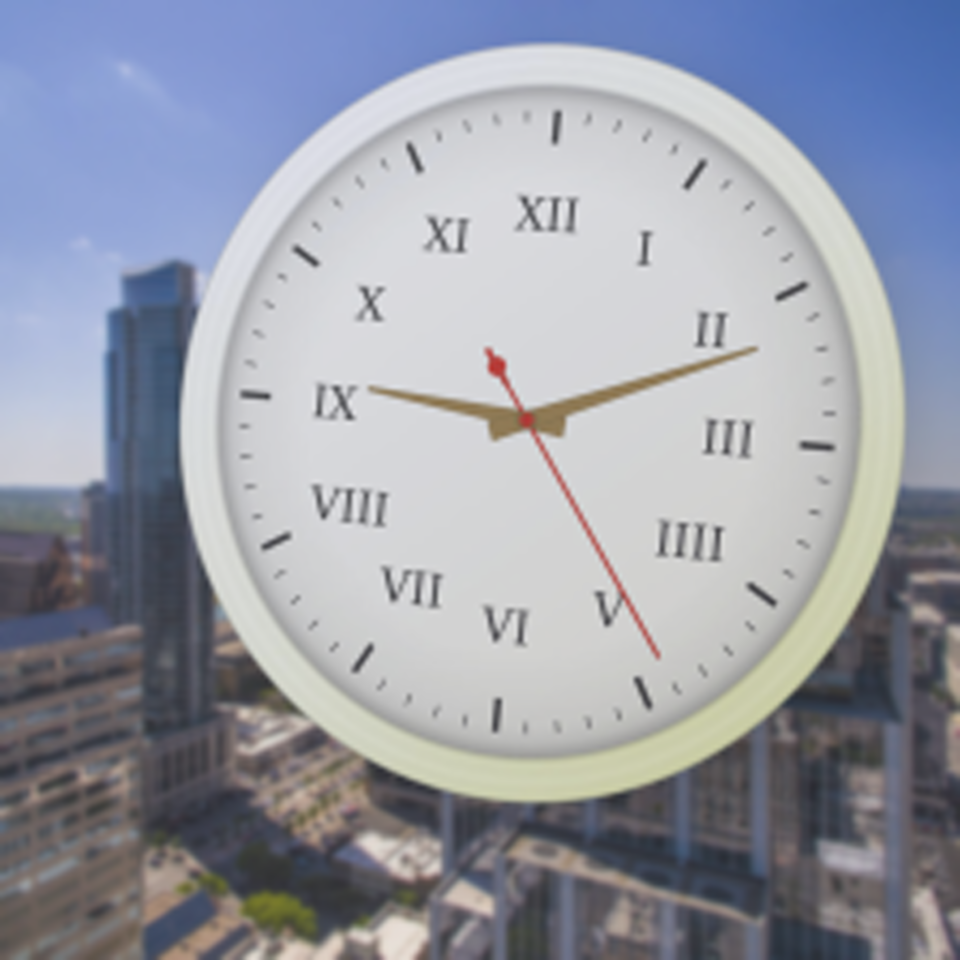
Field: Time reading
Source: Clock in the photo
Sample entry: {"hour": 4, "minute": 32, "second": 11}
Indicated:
{"hour": 9, "minute": 11, "second": 24}
